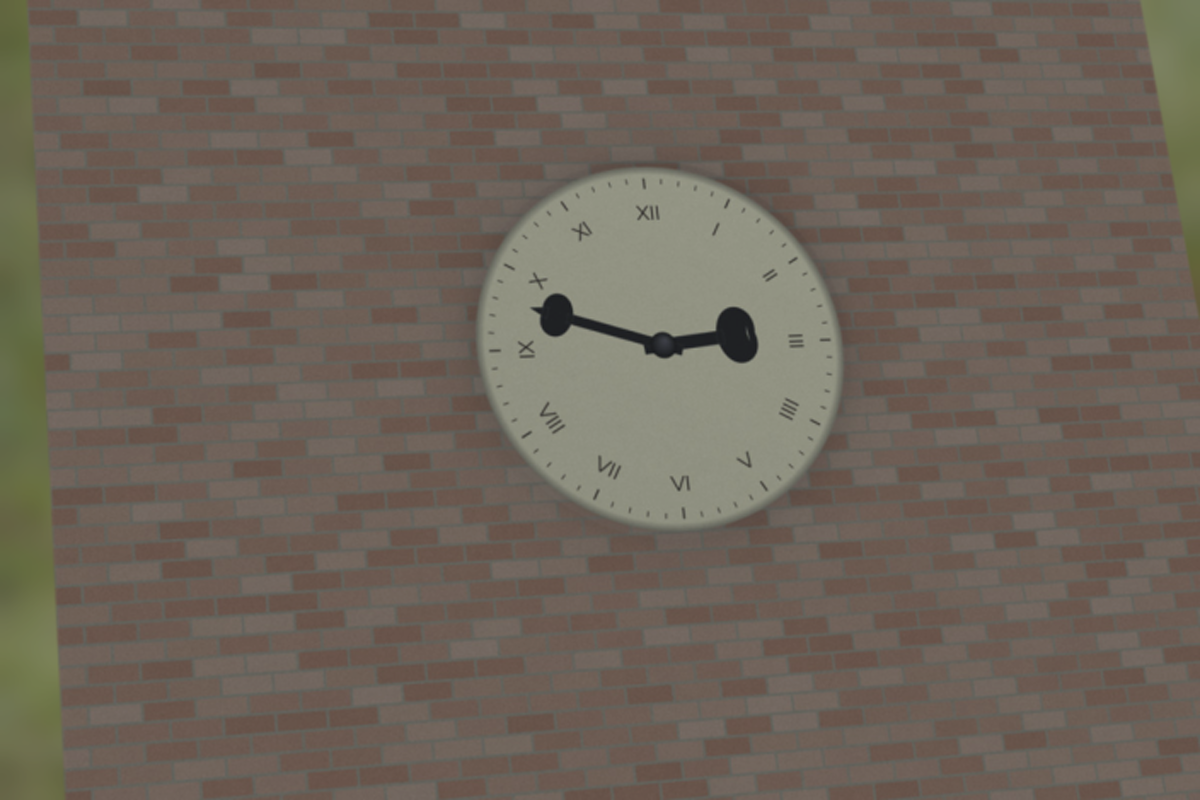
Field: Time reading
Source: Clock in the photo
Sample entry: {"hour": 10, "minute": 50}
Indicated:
{"hour": 2, "minute": 48}
